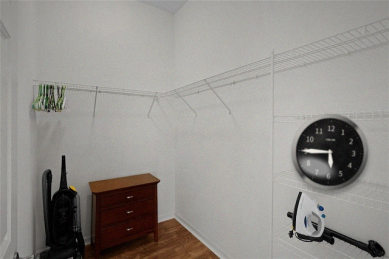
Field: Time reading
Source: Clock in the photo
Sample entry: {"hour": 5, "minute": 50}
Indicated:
{"hour": 5, "minute": 45}
